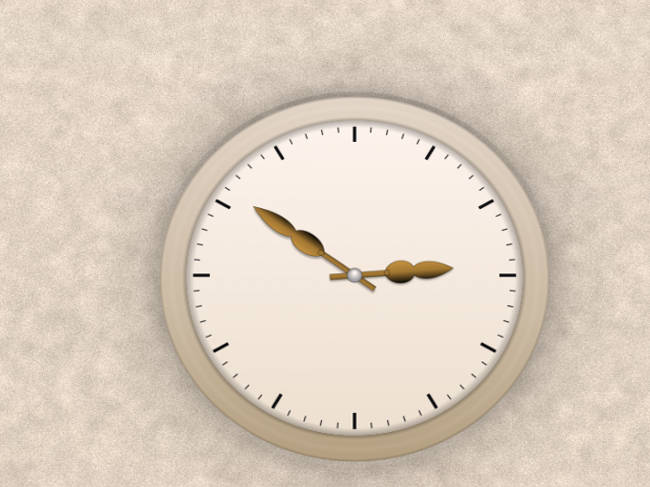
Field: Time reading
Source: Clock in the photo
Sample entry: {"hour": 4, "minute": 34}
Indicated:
{"hour": 2, "minute": 51}
